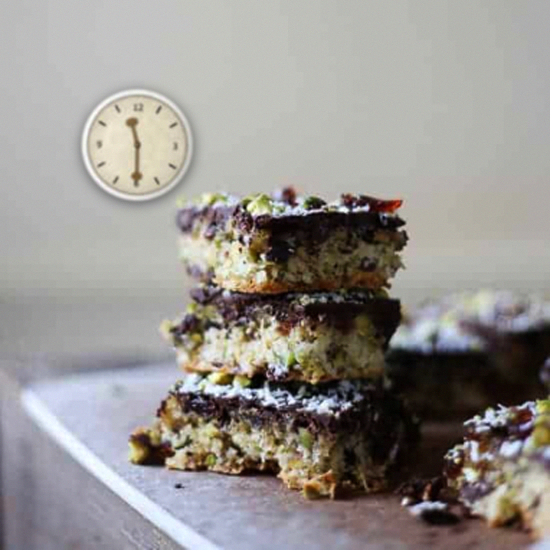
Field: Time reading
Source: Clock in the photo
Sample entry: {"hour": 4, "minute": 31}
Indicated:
{"hour": 11, "minute": 30}
